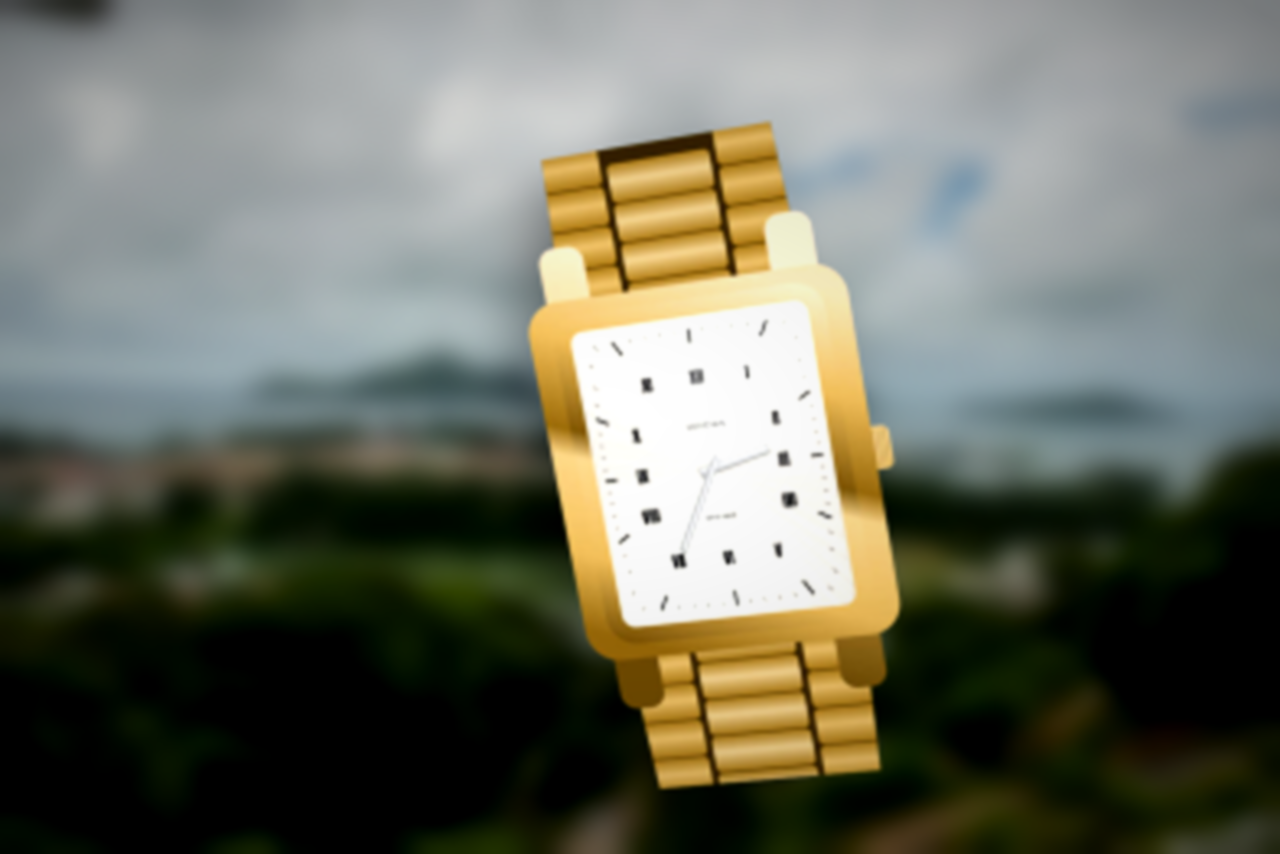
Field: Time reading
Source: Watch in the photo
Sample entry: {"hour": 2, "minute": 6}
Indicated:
{"hour": 2, "minute": 35}
